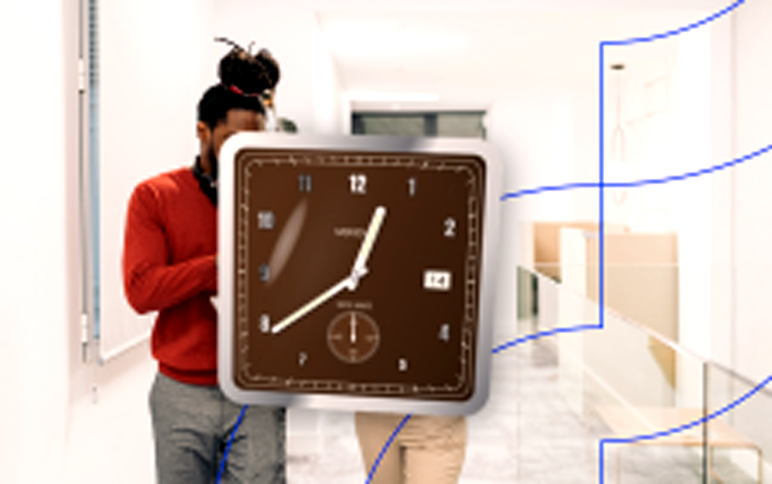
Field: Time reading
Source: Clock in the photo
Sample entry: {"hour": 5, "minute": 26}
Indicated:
{"hour": 12, "minute": 39}
